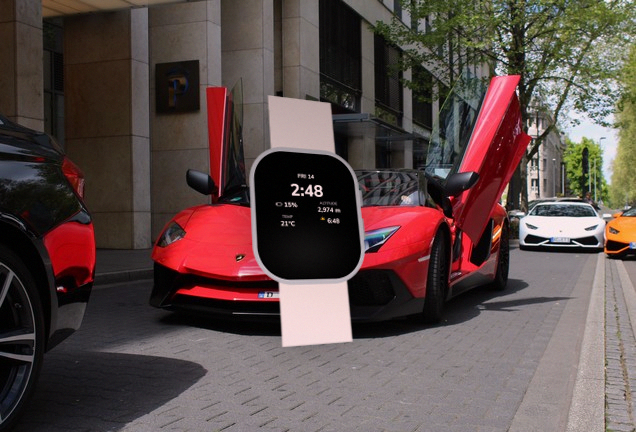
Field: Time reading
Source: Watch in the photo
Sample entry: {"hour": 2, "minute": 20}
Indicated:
{"hour": 2, "minute": 48}
